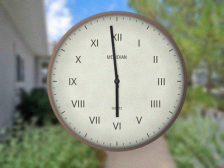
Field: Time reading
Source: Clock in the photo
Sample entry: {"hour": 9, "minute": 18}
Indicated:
{"hour": 5, "minute": 59}
